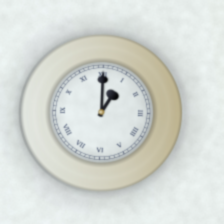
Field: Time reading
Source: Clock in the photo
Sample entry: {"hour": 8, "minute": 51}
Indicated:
{"hour": 1, "minute": 0}
